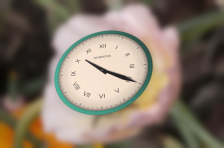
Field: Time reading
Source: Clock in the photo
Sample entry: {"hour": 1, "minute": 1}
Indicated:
{"hour": 10, "minute": 20}
